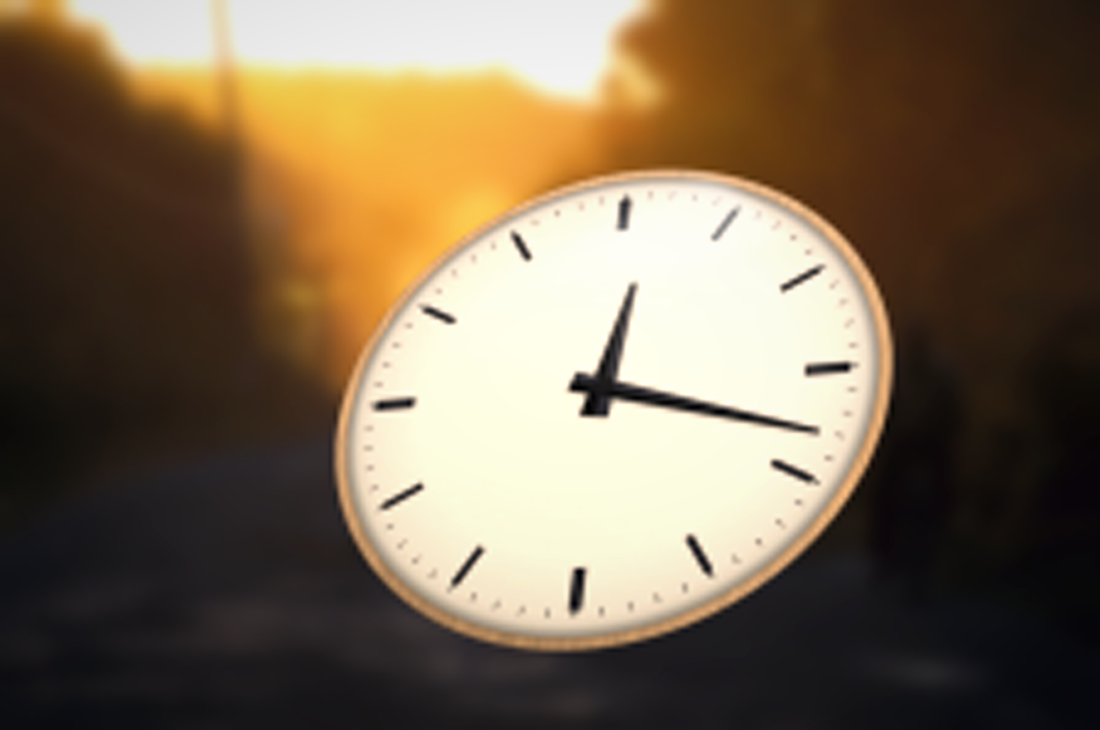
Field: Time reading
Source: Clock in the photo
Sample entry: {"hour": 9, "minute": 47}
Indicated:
{"hour": 12, "minute": 18}
